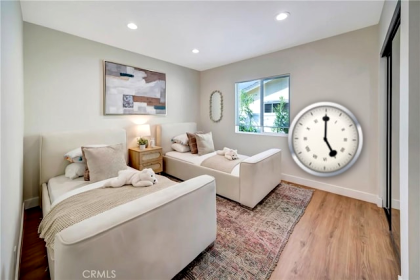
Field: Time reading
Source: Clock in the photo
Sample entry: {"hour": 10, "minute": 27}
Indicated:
{"hour": 5, "minute": 0}
